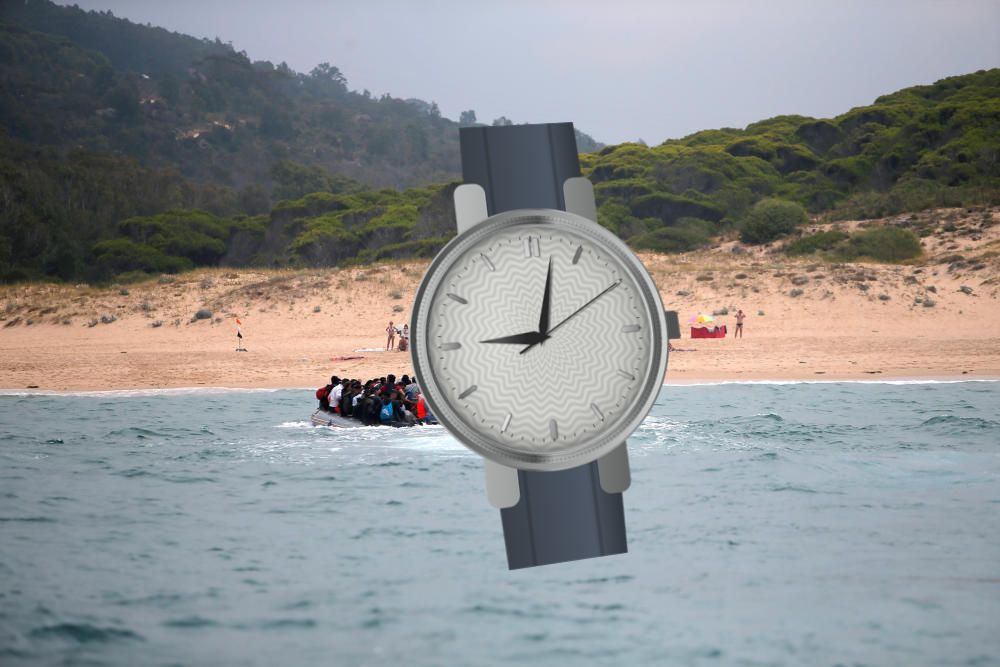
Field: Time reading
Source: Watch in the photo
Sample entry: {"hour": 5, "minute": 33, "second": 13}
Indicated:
{"hour": 9, "minute": 2, "second": 10}
